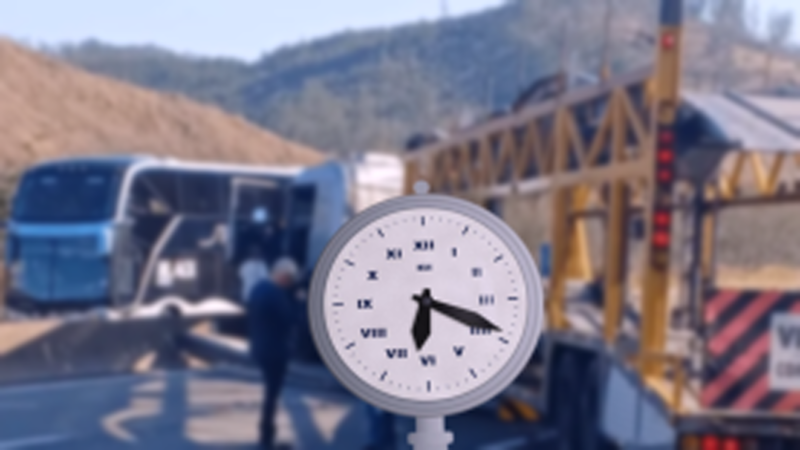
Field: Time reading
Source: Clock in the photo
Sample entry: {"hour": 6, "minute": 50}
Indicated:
{"hour": 6, "minute": 19}
